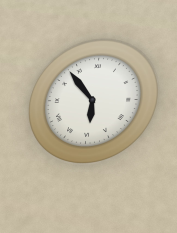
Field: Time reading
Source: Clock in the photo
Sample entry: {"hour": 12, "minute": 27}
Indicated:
{"hour": 5, "minute": 53}
